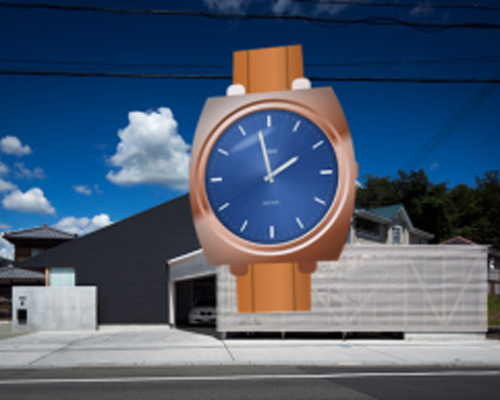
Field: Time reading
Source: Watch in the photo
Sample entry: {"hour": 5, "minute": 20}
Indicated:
{"hour": 1, "minute": 58}
